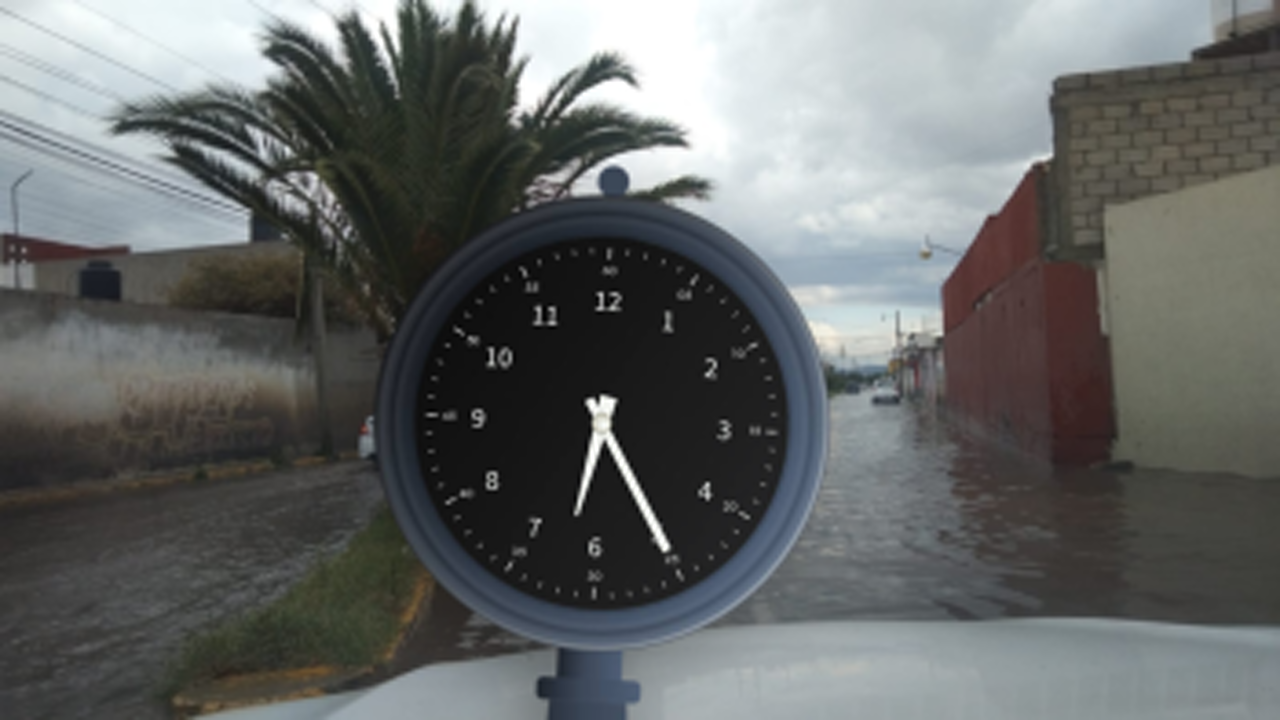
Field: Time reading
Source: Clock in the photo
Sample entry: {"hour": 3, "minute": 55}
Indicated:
{"hour": 6, "minute": 25}
